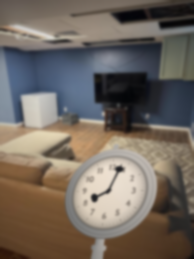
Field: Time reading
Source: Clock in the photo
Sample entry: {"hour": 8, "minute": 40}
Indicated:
{"hour": 8, "minute": 3}
